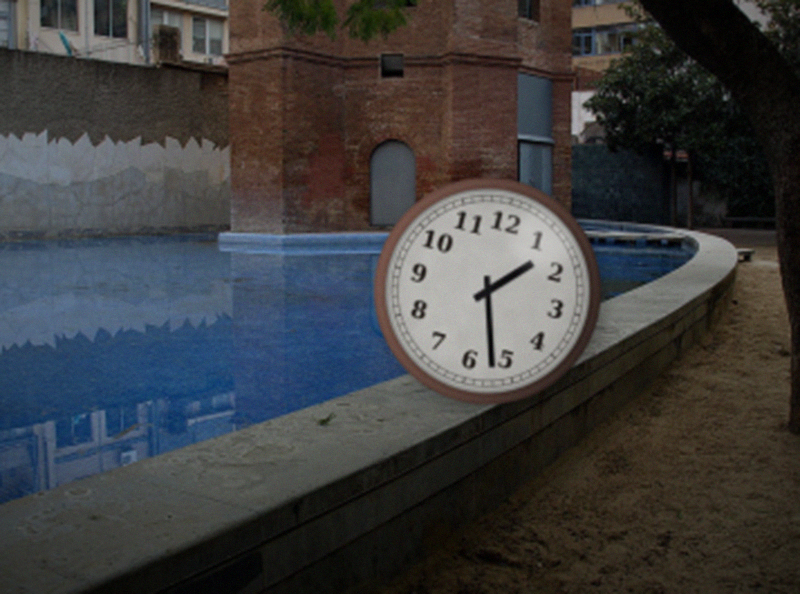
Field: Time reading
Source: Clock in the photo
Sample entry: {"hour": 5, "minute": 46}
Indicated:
{"hour": 1, "minute": 27}
